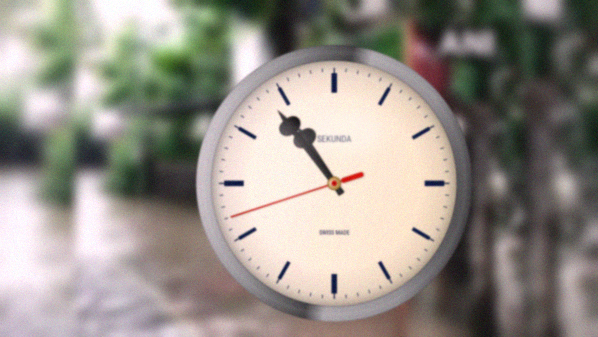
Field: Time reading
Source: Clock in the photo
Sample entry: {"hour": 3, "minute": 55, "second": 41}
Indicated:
{"hour": 10, "minute": 53, "second": 42}
